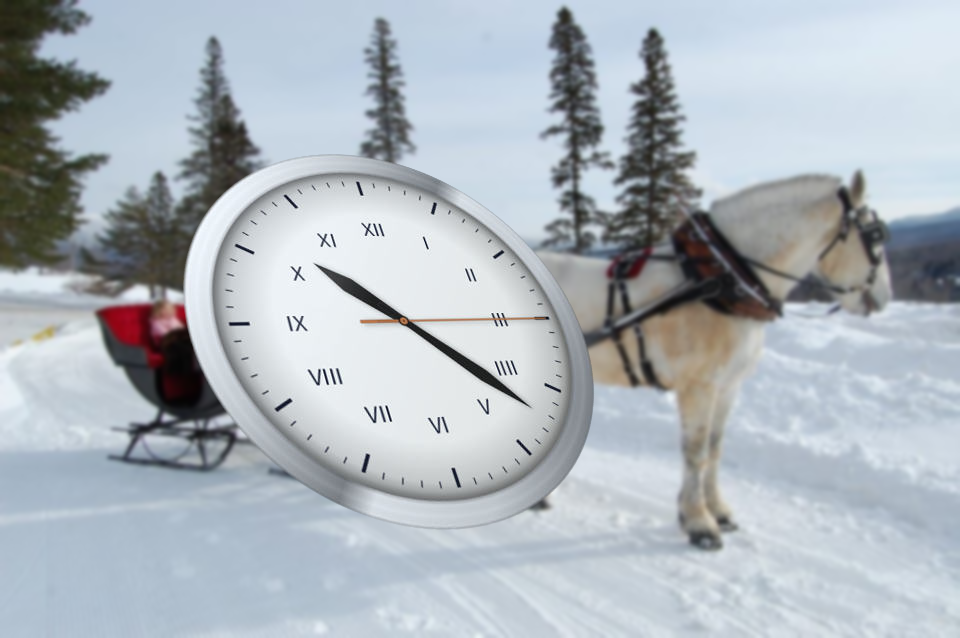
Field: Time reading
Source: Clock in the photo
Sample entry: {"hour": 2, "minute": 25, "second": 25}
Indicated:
{"hour": 10, "minute": 22, "second": 15}
